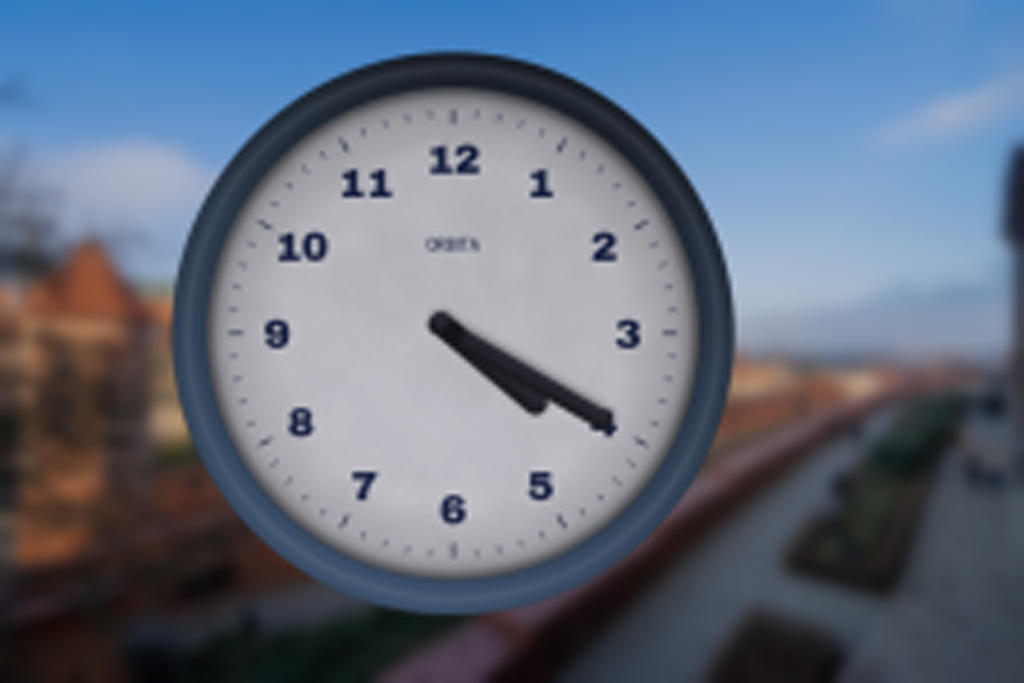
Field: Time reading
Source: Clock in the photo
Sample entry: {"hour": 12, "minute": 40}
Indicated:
{"hour": 4, "minute": 20}
